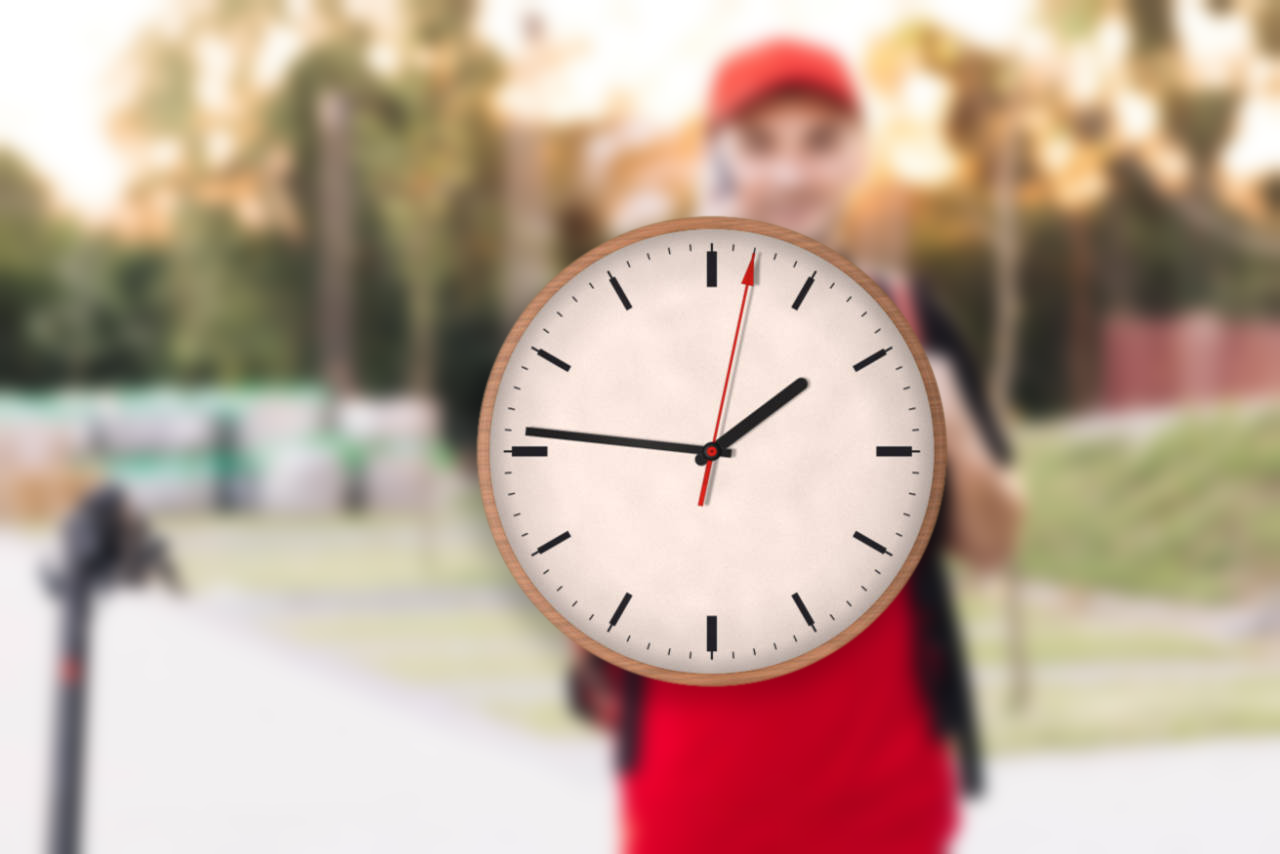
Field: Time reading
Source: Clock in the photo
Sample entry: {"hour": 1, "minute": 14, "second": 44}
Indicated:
{"hour": 1, "minute": 46, "second": 2}
